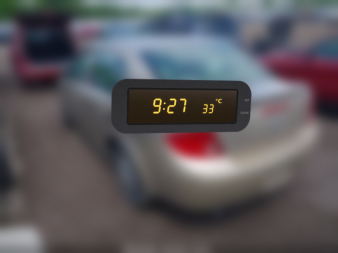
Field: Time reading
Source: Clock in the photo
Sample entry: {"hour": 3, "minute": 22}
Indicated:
{"hour": 9, "minute": 27}
